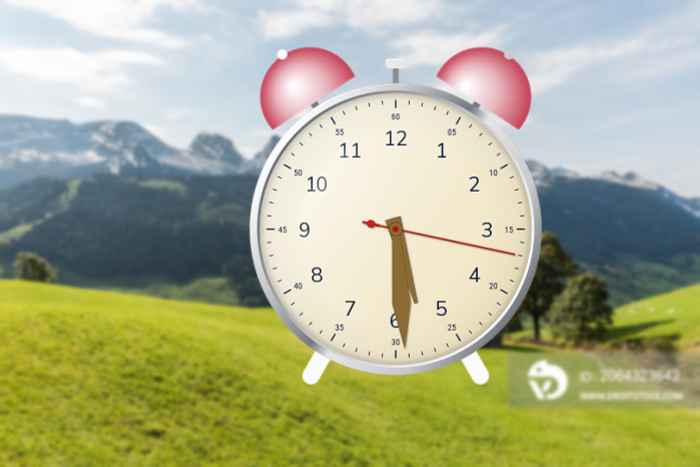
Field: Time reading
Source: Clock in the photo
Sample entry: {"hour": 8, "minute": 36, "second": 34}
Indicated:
{"hour": 5, "minute": 29, "second": 17}
